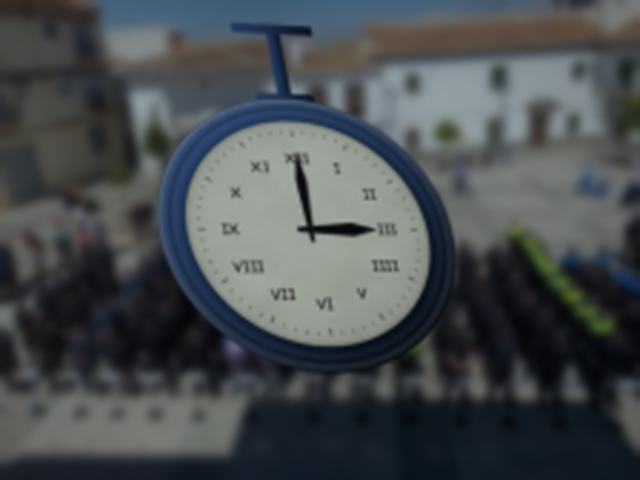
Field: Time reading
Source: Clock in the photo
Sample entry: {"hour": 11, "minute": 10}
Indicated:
{"hour": 3, "minute": 0}
